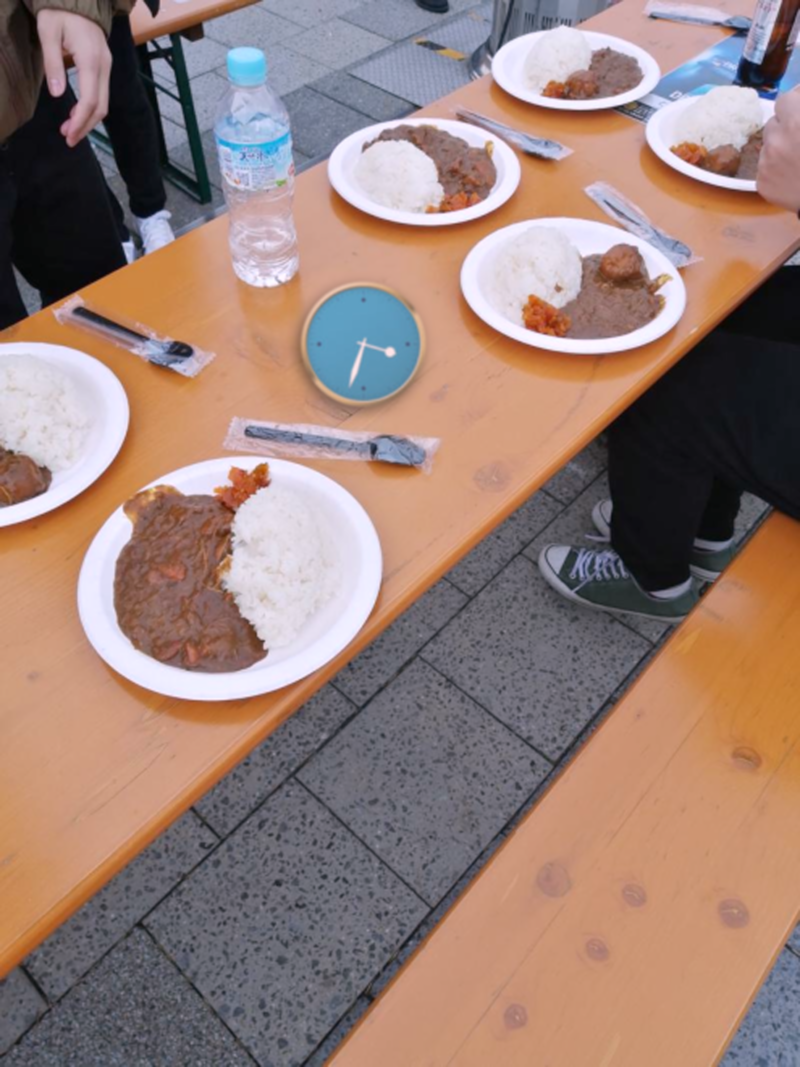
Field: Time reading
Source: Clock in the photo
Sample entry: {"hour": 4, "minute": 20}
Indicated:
{"hour": 3, "minute": 33}
